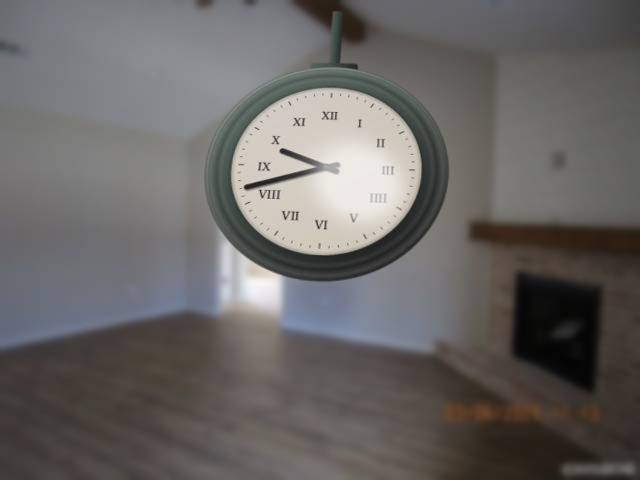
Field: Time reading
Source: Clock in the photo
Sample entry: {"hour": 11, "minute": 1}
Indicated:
{"hour": 9, "minute": 42}
